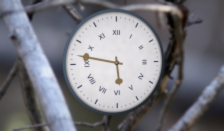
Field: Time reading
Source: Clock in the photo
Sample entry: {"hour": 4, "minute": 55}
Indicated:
{"hour": 5, "minute": 47}
